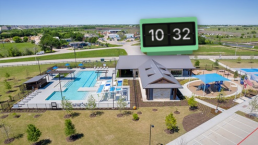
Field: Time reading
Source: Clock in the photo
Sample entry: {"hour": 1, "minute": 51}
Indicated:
{"hour": 10, "minute": 32}
